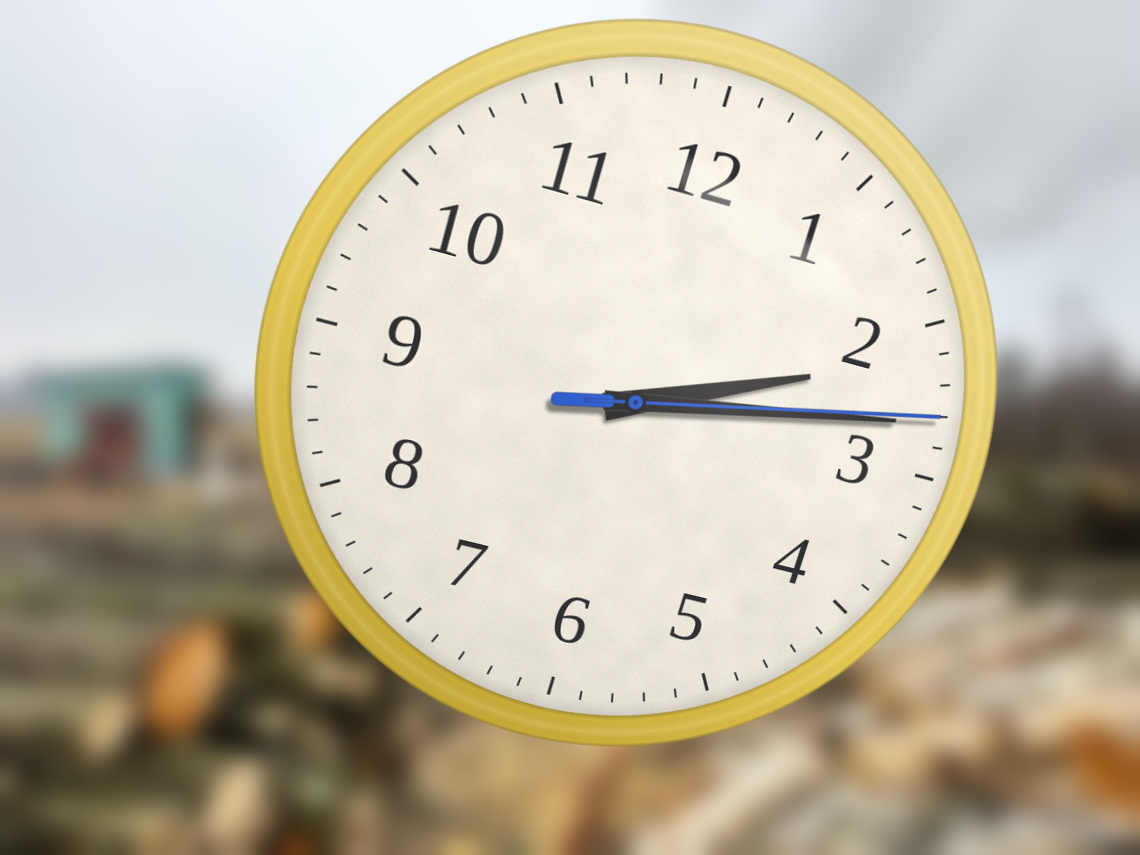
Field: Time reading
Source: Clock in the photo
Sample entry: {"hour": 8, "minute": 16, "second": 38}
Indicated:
{"hour": 2, "minute": 13, "second": 13}
